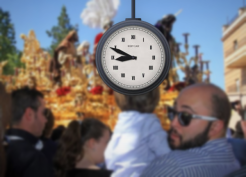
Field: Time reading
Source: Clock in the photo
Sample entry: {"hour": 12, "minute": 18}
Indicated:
{"hour": 8, "minute": 49}
